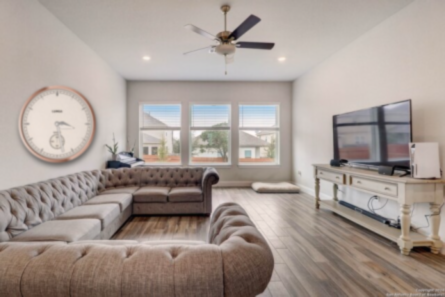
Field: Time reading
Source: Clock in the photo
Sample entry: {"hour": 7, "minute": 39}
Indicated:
{"hour": 3, "minute": 28}
